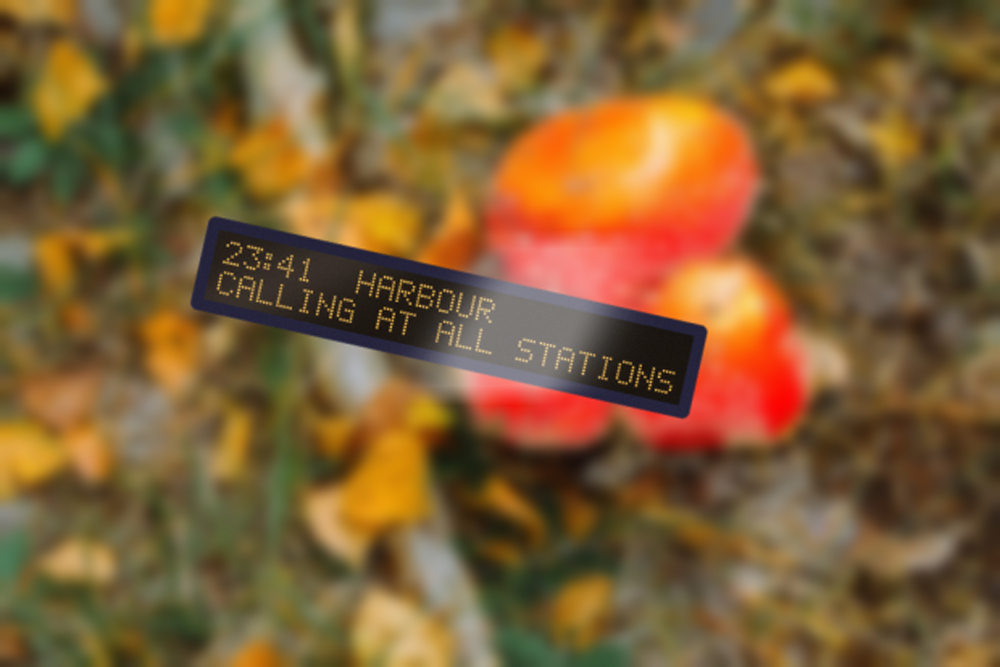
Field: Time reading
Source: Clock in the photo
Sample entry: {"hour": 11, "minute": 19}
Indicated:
{"hour": 23, "minute": 41}
